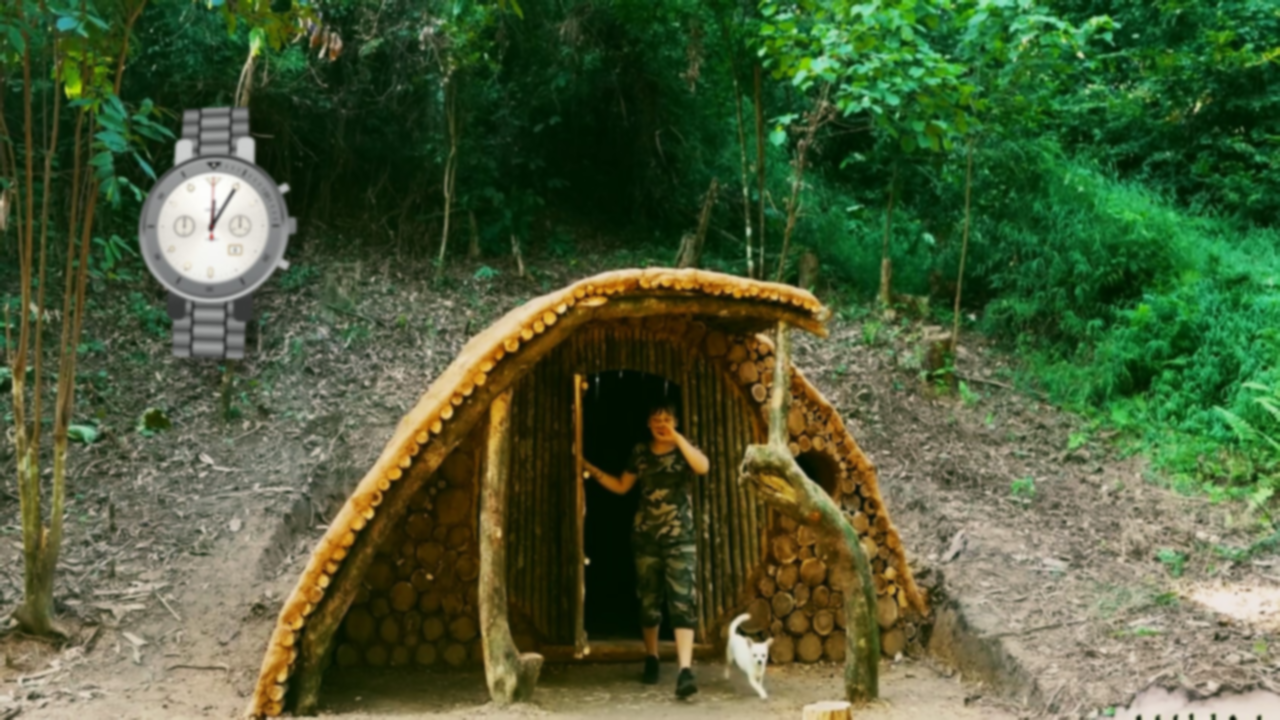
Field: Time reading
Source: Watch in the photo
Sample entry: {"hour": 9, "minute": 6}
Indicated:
{"hour": 12, "minute": 5}
